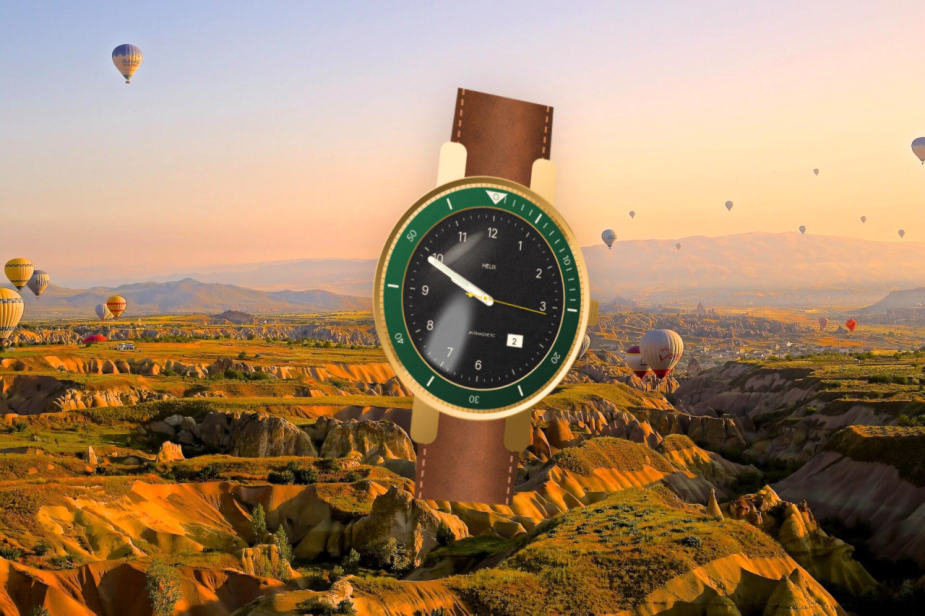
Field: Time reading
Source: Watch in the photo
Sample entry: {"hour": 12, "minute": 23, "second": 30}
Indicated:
{"hour": 9, "minute": 49, "second": 16}
